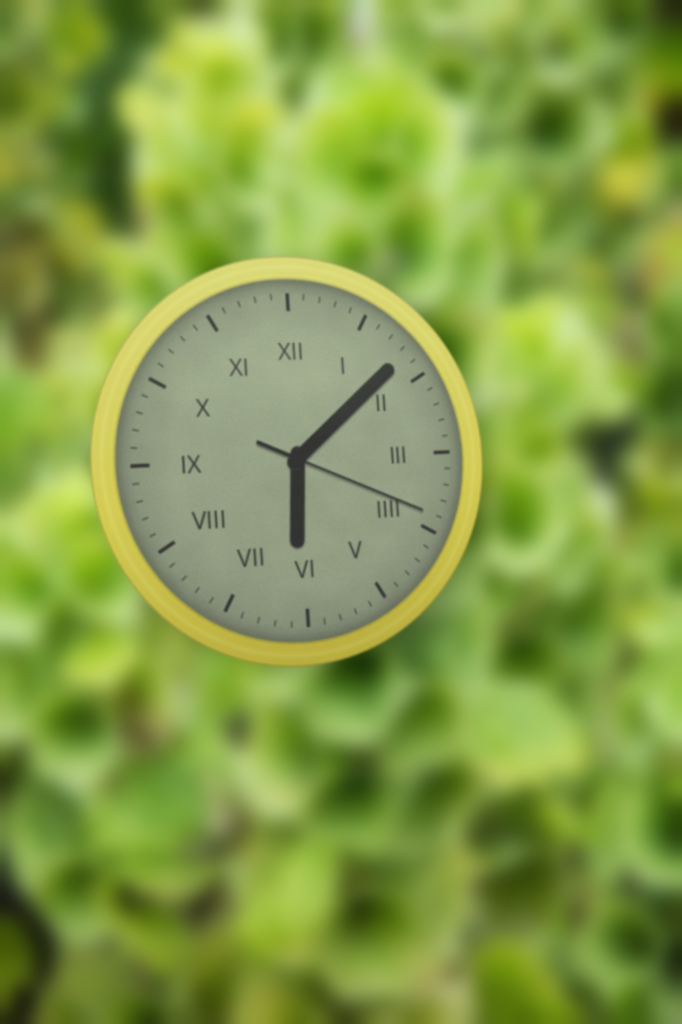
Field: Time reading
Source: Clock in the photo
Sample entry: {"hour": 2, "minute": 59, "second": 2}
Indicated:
{"hour": 6, "minute": 8, "second": 19}
